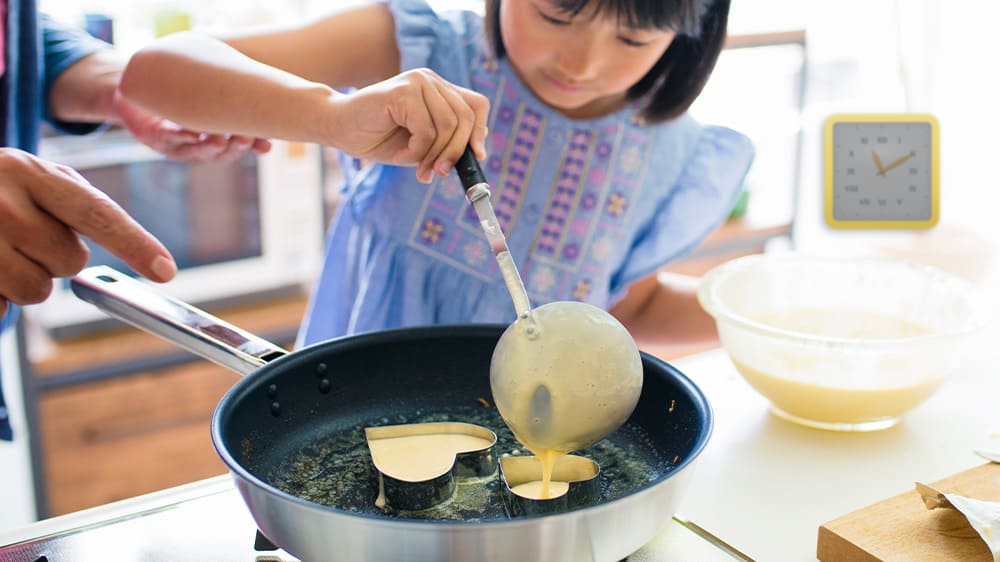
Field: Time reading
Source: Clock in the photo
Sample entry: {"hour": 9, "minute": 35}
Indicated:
{"hour": 11, "minute": 10}
